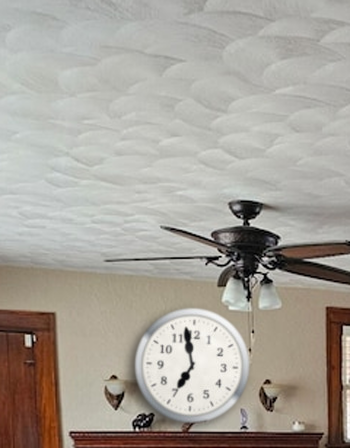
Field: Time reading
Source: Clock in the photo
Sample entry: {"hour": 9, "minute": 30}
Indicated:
{"hour": 6, "minute": 58}
